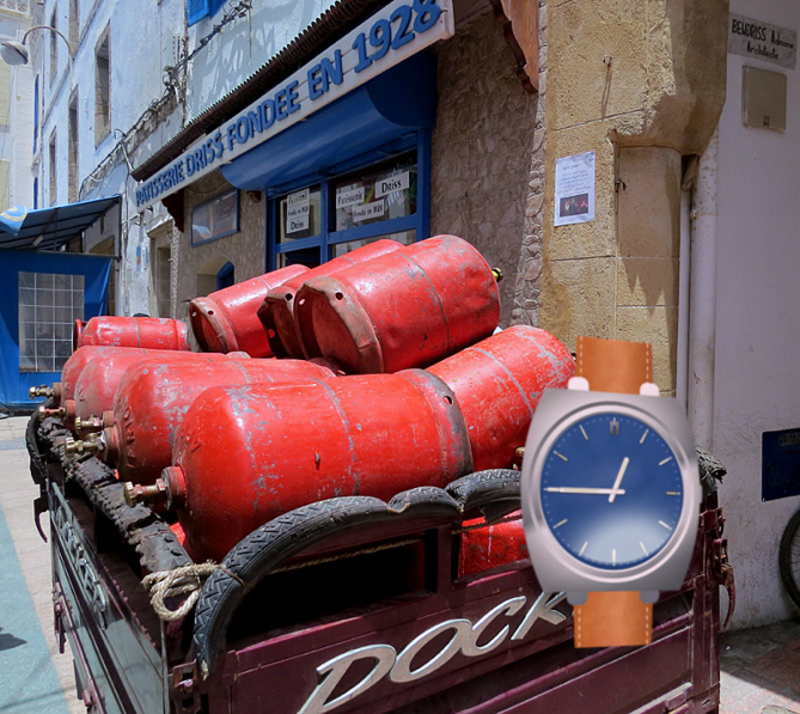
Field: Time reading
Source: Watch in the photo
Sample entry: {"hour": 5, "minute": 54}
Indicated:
{"hour": 12, "minute": 45}
